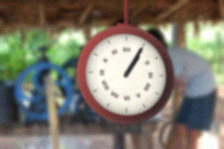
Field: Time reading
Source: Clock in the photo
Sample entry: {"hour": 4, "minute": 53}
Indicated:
{"hour": 1, "minute": 5}
